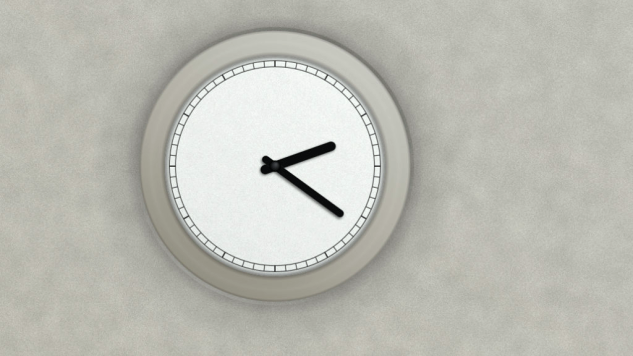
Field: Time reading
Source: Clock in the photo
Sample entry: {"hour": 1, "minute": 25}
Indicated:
{"hour": 2, "minute": 21}
